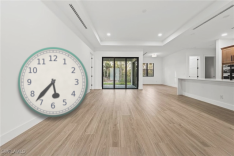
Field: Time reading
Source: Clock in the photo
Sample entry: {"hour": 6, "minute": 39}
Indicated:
{"hour": 5, "minute": 37}
